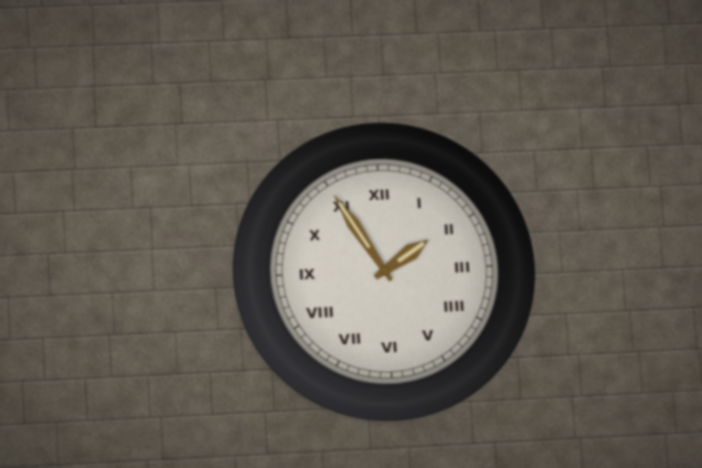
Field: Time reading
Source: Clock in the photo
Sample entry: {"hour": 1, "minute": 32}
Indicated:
{"hour": 1, "minute": 55}
